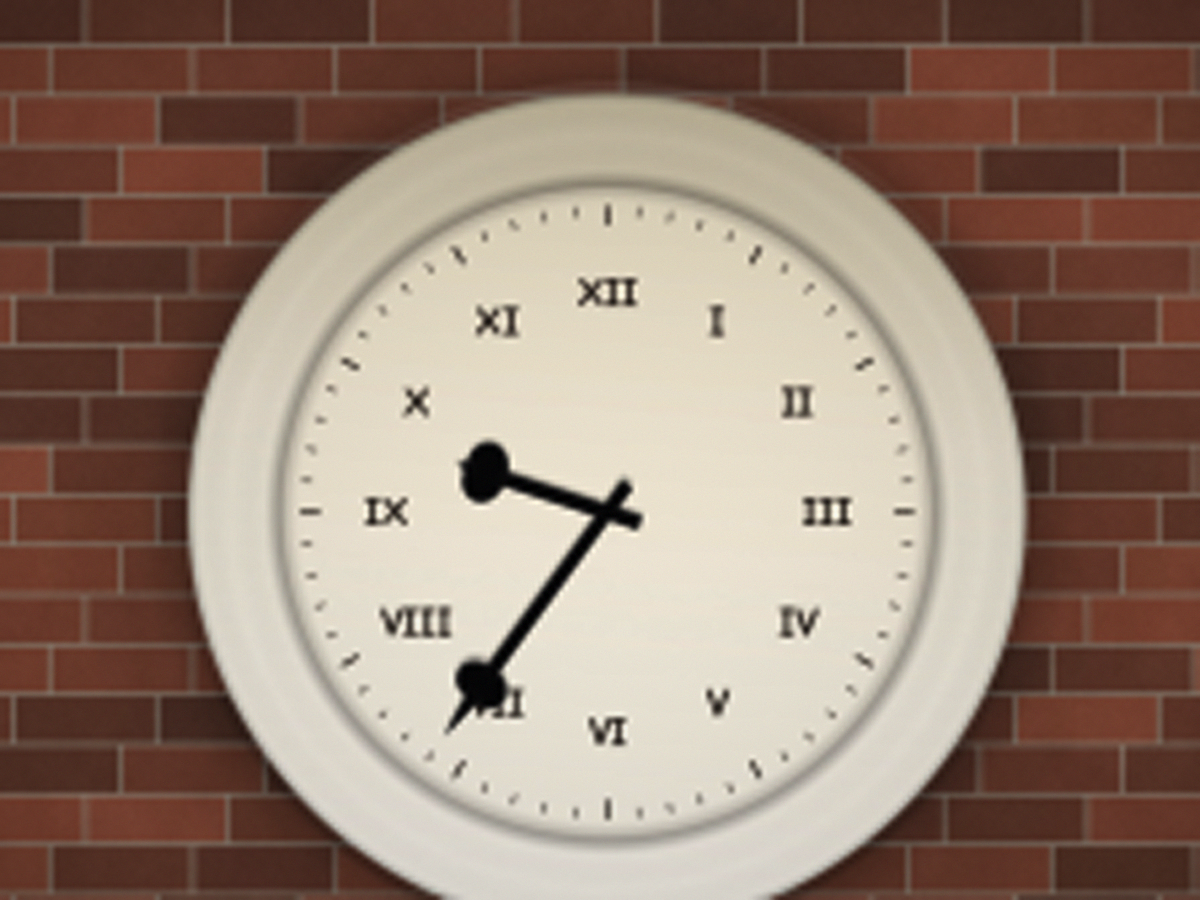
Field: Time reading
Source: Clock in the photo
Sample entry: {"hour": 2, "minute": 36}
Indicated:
{"hour": 9, "minute": 36}
